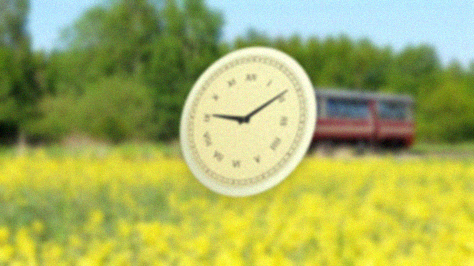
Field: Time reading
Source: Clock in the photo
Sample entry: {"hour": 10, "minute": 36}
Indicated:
{"hour": 9, "minute": 9}
